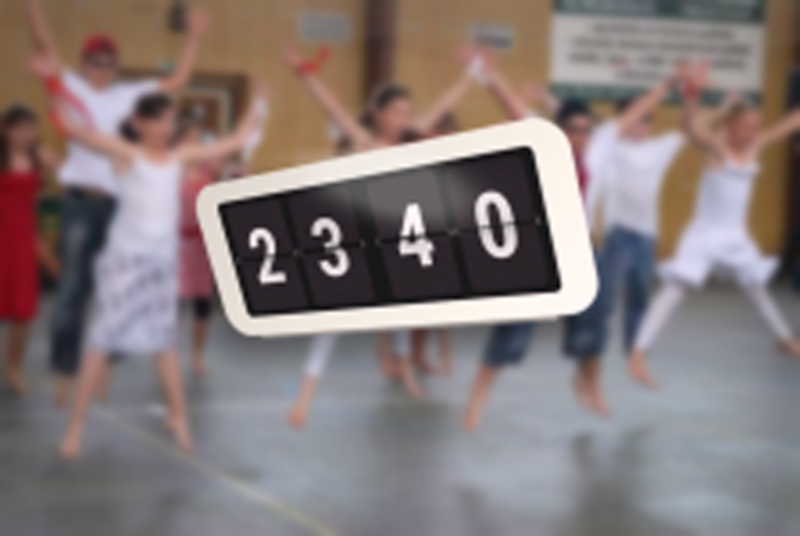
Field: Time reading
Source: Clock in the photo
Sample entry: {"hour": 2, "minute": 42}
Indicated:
{"hour": 23, "minute": 40}
